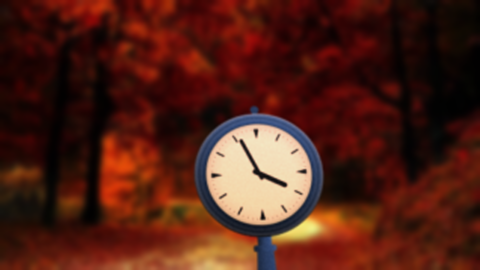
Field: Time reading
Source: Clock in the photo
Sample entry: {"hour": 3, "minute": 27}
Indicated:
{"hour": 3, "minute": 56}
